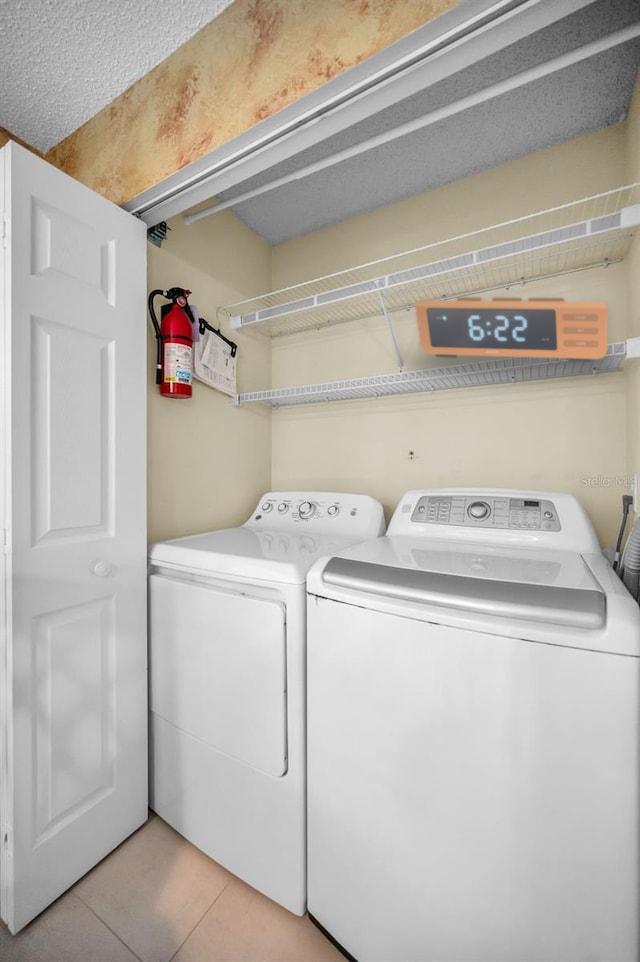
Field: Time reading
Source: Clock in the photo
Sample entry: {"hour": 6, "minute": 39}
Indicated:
{"hour": 6, "minute": 22}
